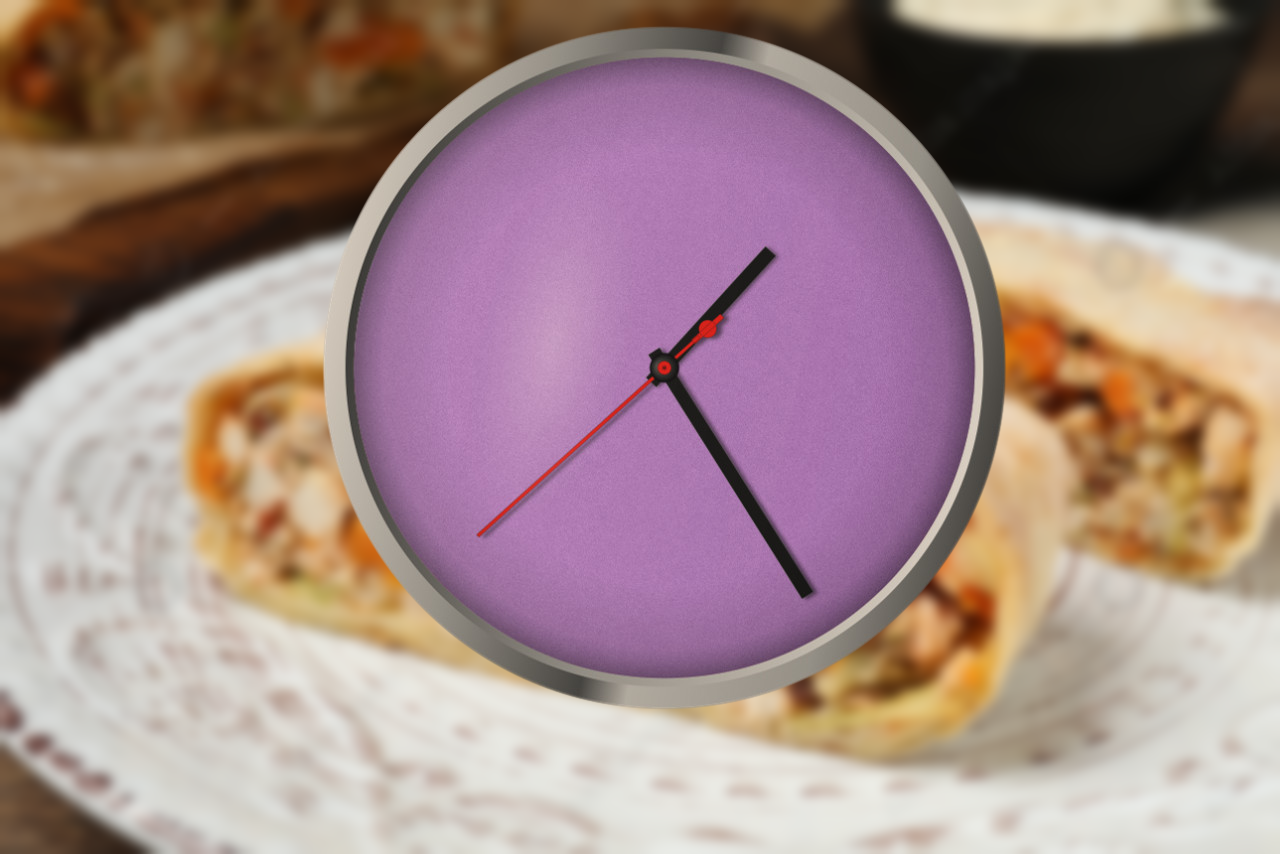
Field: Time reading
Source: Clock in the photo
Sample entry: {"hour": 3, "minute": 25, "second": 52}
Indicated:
{"hour": 1, "minute": 24, "second": 38}
